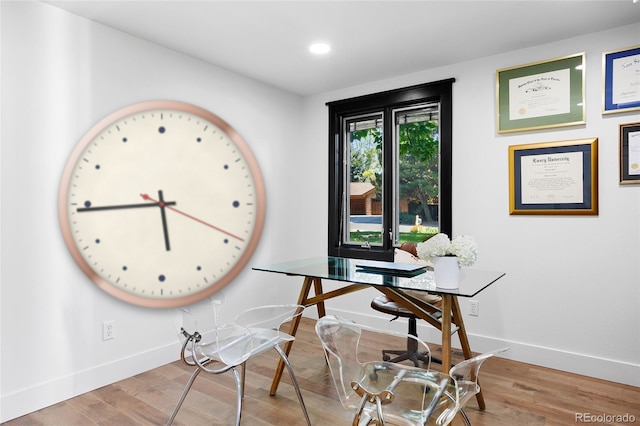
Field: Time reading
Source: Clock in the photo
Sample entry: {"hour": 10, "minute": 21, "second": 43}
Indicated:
{"hour": 5, "minute": 44, "second": 19}
